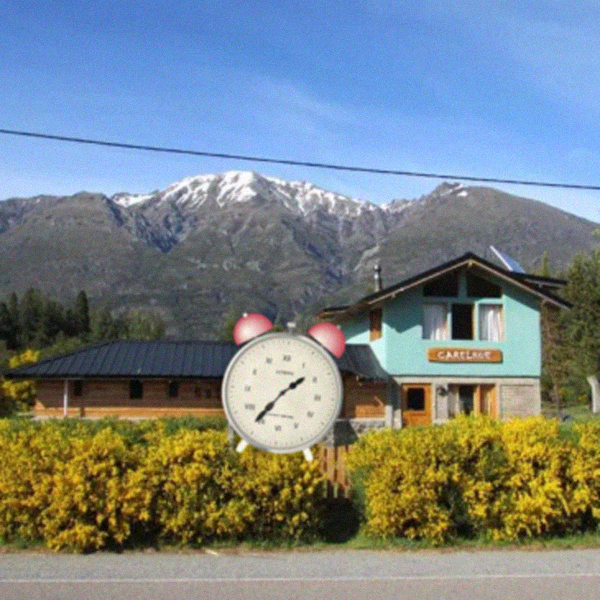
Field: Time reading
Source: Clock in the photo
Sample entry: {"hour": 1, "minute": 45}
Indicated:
{"hour": 1, "minute": 36}
